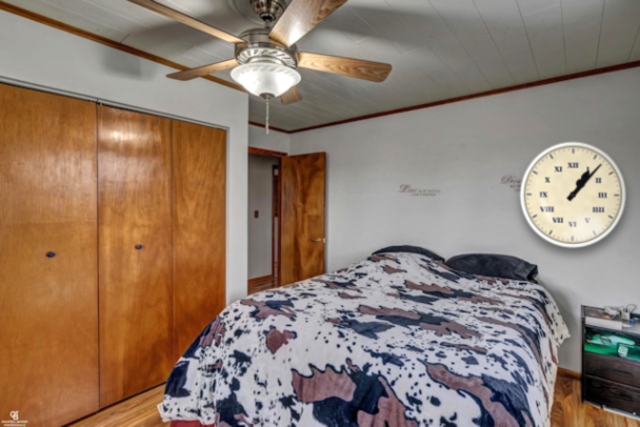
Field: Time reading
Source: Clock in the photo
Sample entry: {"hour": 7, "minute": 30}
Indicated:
{"hour": 1, "minute": 7}
